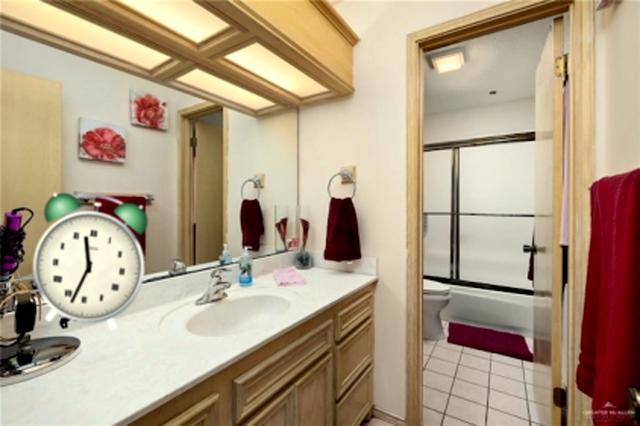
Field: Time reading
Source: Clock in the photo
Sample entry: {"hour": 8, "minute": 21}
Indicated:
{"hour": 11, "minute": 33}
